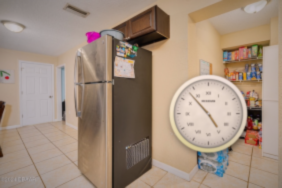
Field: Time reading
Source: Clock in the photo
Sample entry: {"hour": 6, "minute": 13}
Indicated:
{"hour": 4, "minute": 53}
